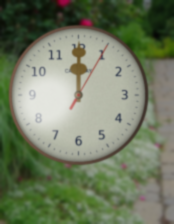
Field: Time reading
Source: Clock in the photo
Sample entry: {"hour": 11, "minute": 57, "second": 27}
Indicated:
{"hour": 12, "minute": 0, "second": 5}
